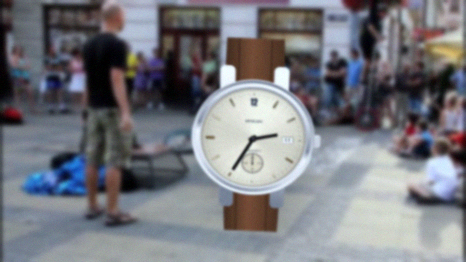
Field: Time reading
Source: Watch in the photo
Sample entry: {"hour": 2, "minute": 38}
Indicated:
{"hour": 2, "minute": 35}
